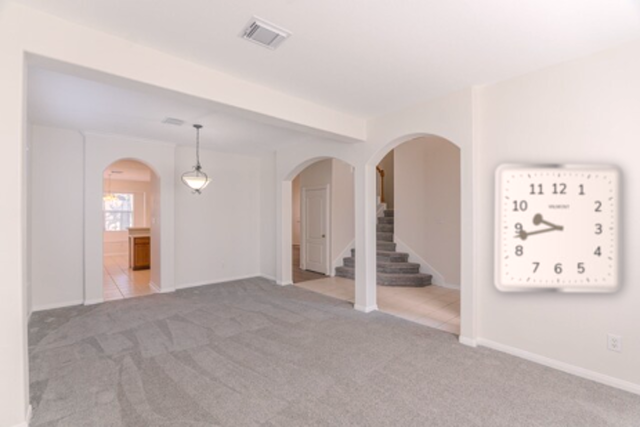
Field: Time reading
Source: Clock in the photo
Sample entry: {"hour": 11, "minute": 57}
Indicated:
{"hour": 9, "minute": 43}
